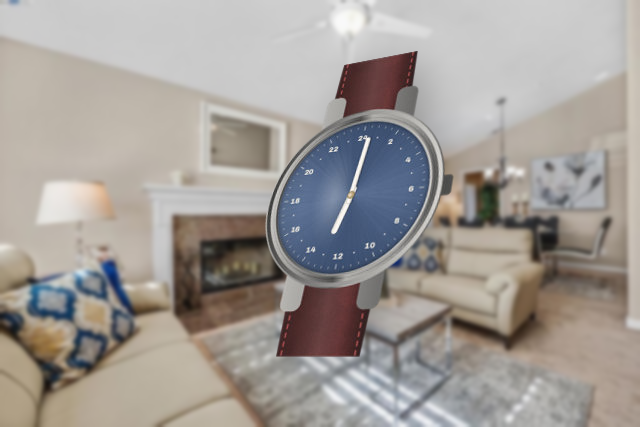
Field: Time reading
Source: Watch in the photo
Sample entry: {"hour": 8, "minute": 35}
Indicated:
{"hour": 13, "minute": 1}
